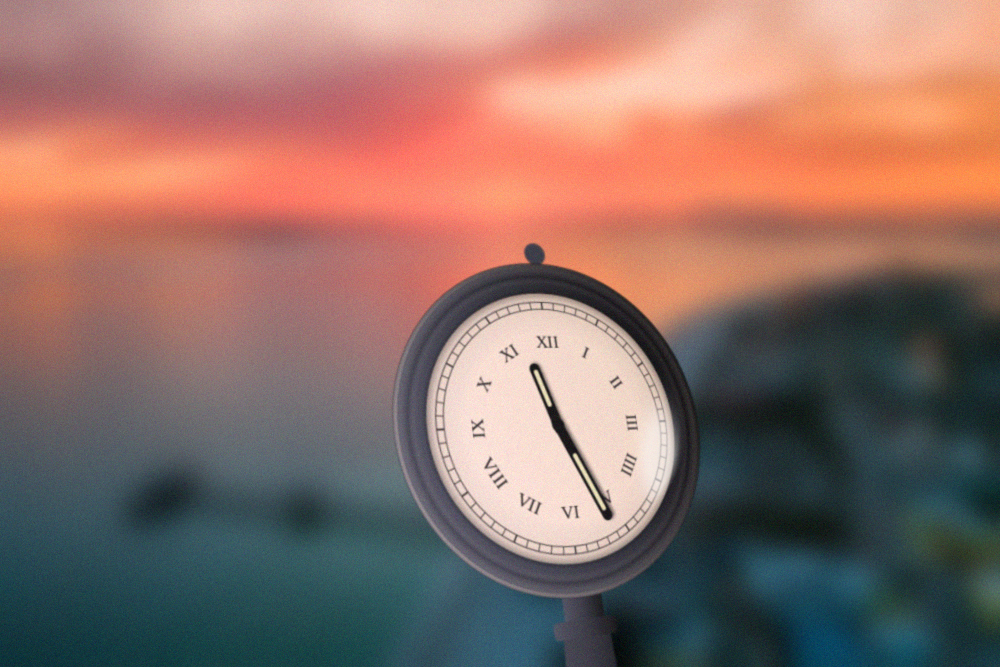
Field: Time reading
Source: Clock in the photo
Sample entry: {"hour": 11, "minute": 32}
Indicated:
{"hour": 11, "minute": 26}
